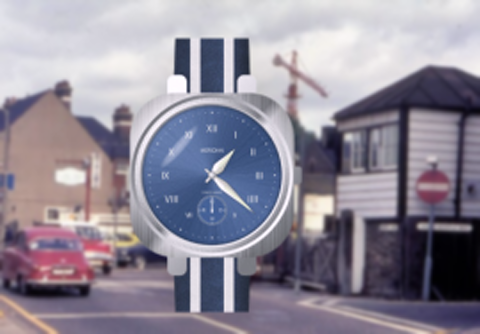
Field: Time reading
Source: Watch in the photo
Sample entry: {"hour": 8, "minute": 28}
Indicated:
{"hour": 1, "minute": 22}
